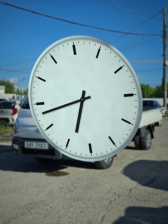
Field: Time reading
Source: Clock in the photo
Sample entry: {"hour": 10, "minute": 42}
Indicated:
{"hour": 6, "minute": 43}
